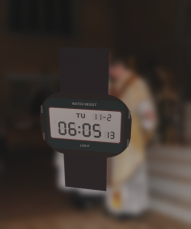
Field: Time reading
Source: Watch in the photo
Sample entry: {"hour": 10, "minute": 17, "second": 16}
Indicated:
{"hour": 6, "minute": 5, "second": 13}
